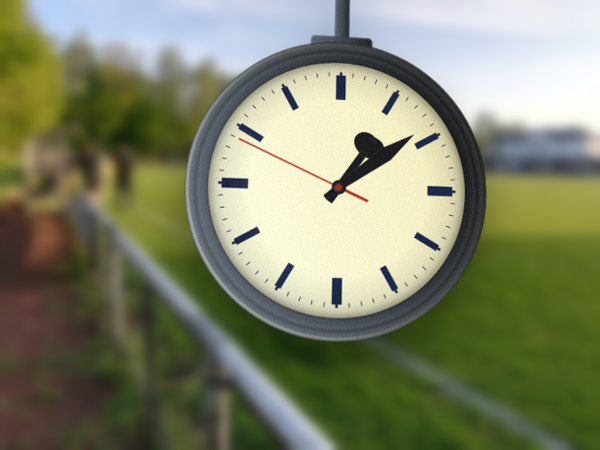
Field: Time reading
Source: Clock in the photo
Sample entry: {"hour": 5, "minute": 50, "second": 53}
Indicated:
{"hour": 1, "minute": 8, "second": 49}
